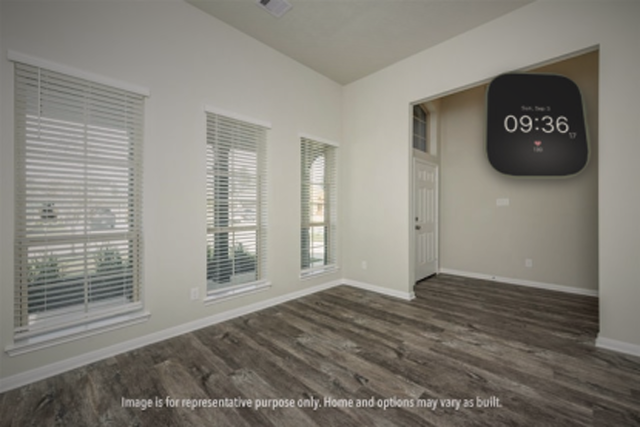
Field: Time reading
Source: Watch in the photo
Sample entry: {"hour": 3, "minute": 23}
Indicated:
{"hour": 9, "minute": 36}
